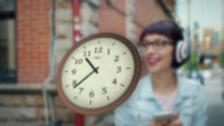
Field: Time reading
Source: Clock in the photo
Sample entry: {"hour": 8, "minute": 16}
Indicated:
{"hour": 10, "minute": 38}
